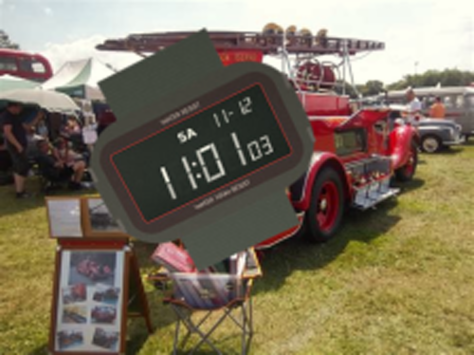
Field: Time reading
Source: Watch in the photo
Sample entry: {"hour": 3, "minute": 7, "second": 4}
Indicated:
{"hour": 11, "minute": 1, "second": 3}
